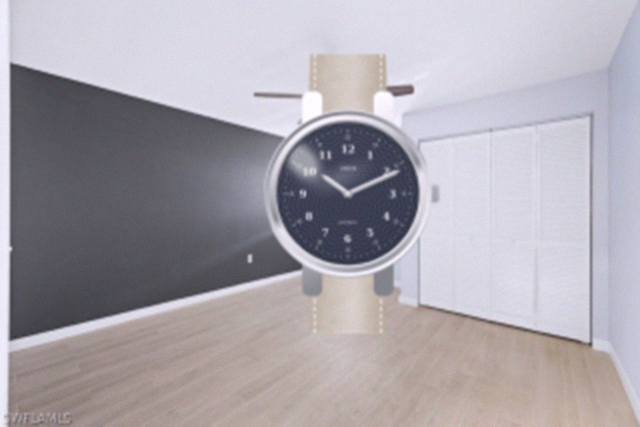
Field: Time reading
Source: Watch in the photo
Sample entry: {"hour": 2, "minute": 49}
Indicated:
{"hour": 10, "minute": 11}
